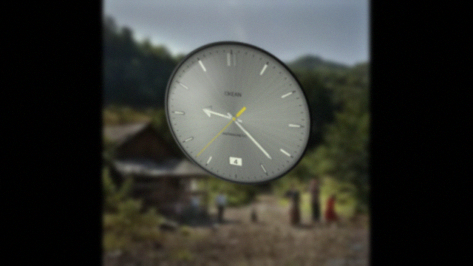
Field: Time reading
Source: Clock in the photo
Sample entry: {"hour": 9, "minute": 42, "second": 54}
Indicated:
{"hour": 9, "minute": 22, "second": 37}
